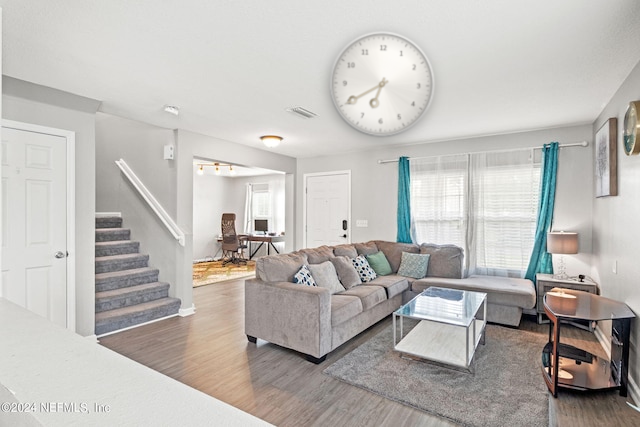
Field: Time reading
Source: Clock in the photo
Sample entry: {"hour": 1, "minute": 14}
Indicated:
{"hour": 6, "minute": 40}
